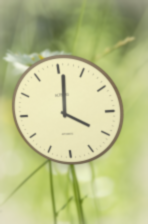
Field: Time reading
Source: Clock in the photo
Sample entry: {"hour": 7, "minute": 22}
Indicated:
{"hour": 4, "minute": 1}
